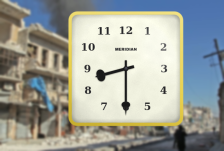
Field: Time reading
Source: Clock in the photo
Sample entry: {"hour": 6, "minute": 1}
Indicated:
{"hour": 8, "minute": 30}
